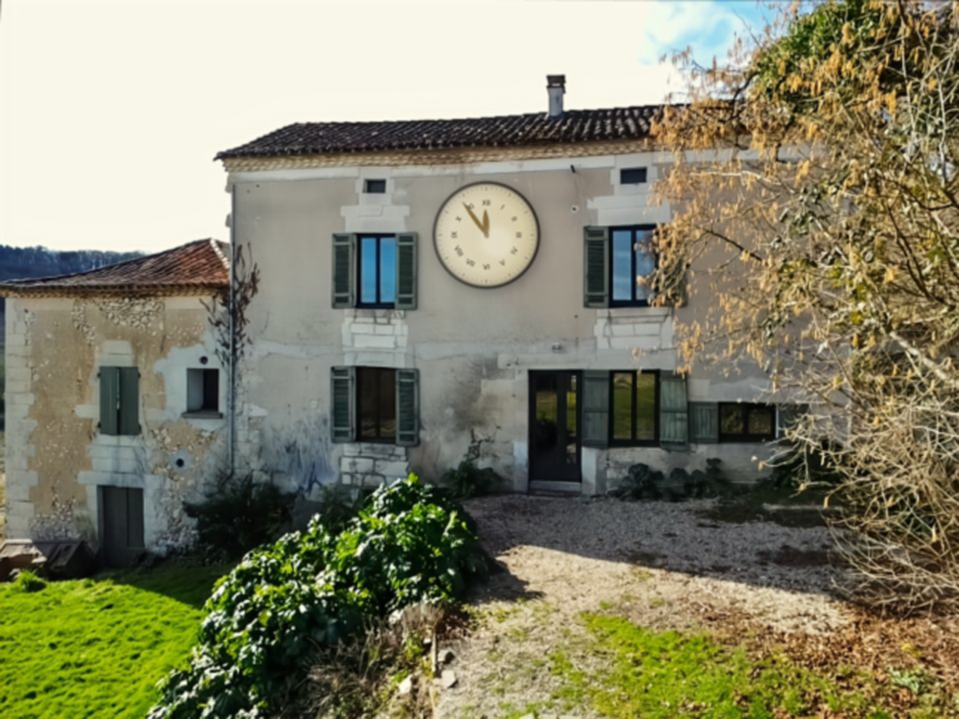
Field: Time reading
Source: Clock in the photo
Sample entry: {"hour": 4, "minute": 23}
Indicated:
{"hour": 11, "minute": 54}
